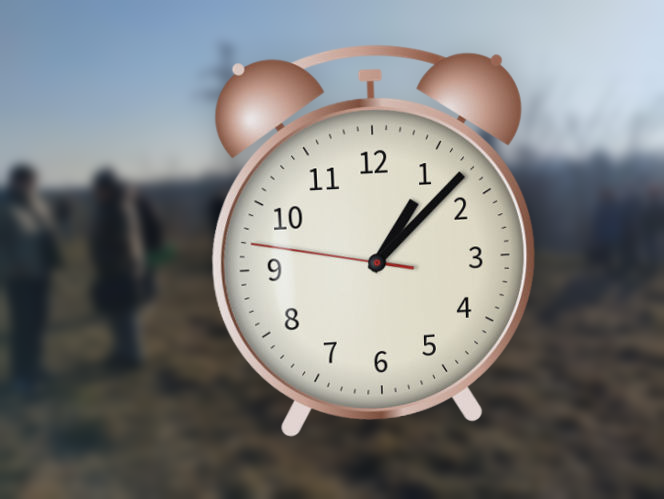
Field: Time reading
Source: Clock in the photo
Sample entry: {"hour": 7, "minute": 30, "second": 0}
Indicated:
{"hour": 1, "minute": 7, "second": 47}
